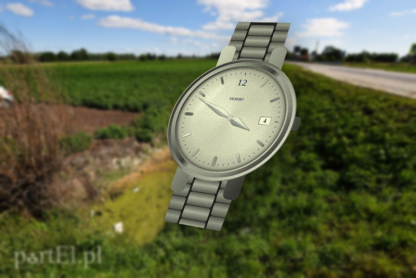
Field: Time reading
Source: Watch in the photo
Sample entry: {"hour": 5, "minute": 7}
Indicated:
{"hour": 3, "minute": 49}
